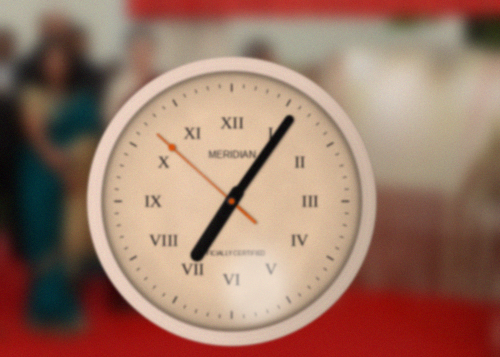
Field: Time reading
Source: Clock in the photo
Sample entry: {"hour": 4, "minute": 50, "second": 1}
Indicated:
{"hour": 7, "minute": 5, "second": 52}
